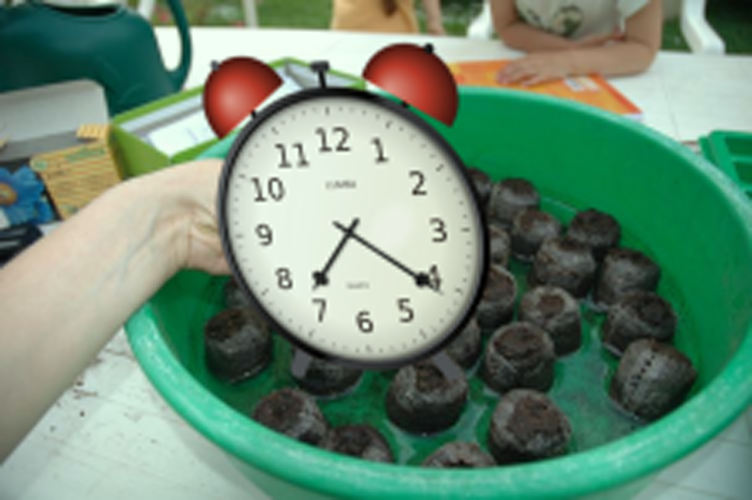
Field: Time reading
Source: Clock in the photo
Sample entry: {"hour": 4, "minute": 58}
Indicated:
{"hour": 7, "minute": 21}
